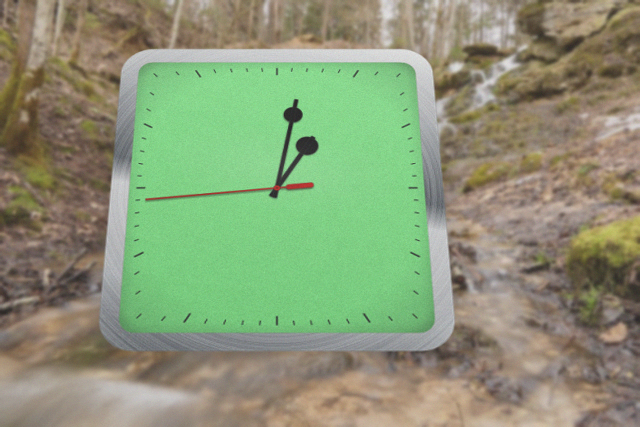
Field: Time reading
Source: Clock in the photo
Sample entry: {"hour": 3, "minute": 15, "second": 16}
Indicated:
{"hour": 1, "minute": 1, "second": 44}
